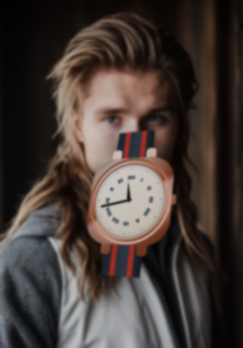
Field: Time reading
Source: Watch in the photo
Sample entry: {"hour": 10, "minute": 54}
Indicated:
{"hour": 11, "minute": 43}
